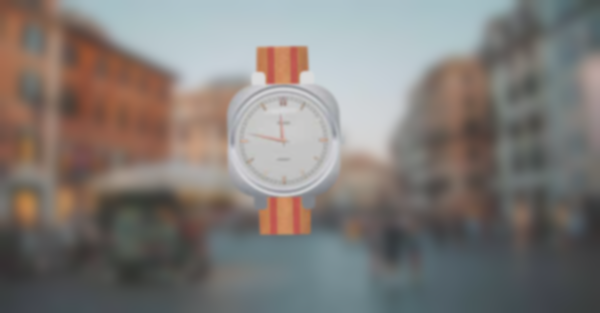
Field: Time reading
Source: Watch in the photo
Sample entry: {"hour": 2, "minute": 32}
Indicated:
{"hour": 11, "minute": 47}
